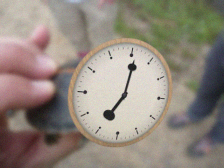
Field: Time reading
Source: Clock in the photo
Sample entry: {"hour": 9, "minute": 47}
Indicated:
{"hour": 7, "minute": 1}
